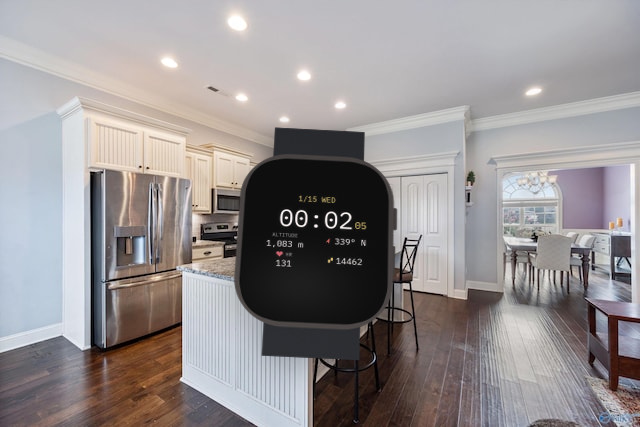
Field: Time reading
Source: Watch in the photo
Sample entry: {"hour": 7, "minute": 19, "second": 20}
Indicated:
{"hour": 0, "minute": 2, "second": 5}
